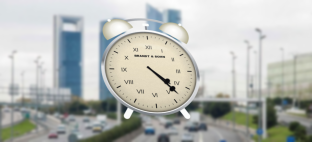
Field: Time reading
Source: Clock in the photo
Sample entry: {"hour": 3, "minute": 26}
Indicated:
{"hour": 4, "minute": 23}
